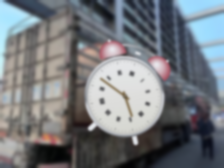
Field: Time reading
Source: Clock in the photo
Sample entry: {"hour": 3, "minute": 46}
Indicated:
{"hour": 4, "minute": 48}
